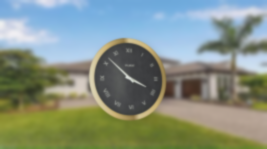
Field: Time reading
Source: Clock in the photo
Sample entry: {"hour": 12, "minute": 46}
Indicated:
{"hour": 3, "minute": 52}
